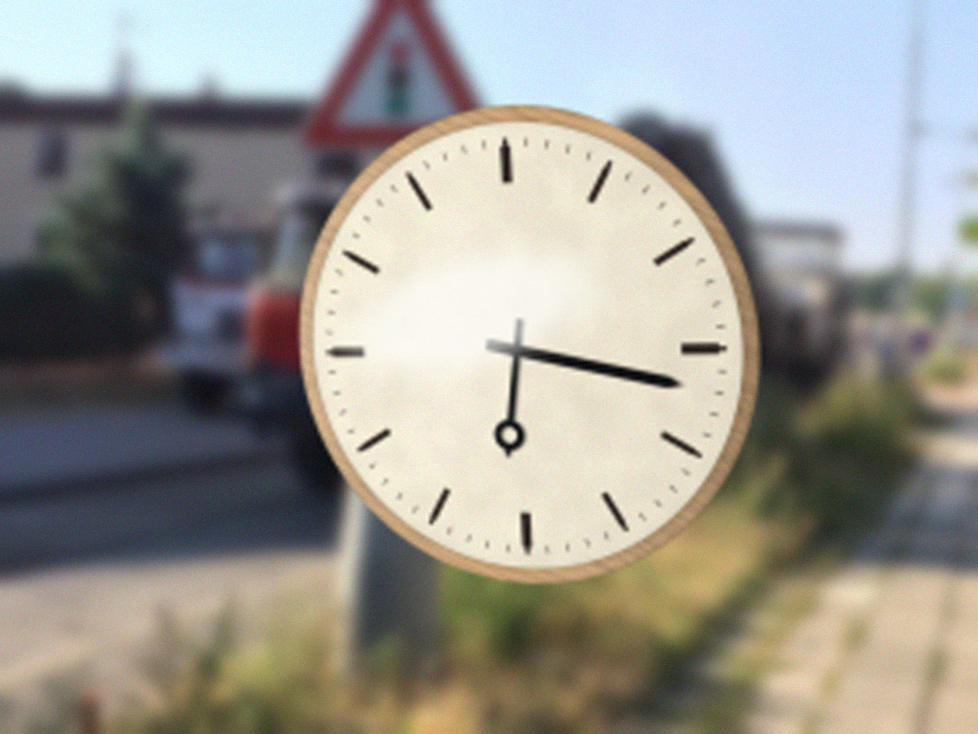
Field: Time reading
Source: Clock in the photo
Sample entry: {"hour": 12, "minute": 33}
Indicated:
{"hour": 6, "minute": 17}
